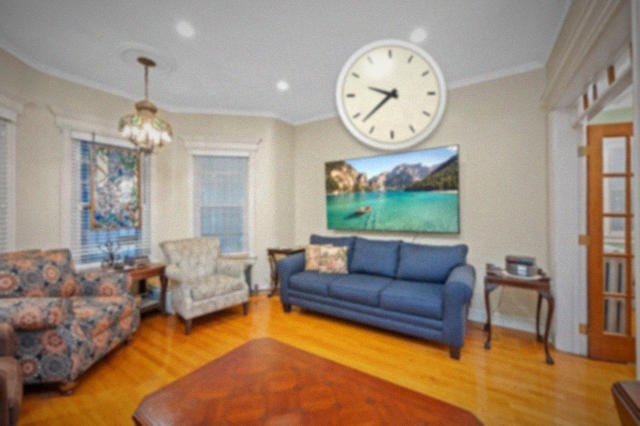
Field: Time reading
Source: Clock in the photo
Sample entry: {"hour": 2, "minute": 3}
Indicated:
{"hour": 9, "minute": 38}
